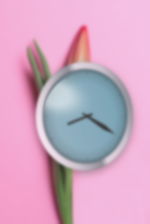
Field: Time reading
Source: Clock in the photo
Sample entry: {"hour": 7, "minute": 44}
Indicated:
{"hour": 8, "minute": 20}
